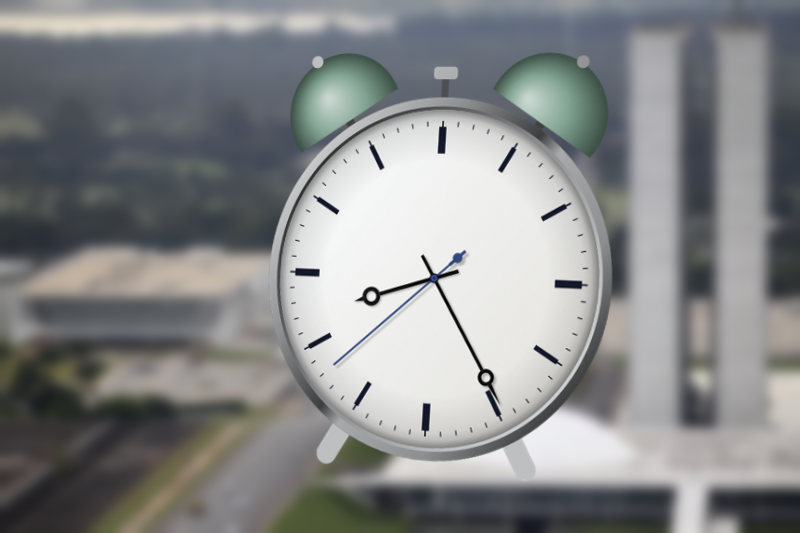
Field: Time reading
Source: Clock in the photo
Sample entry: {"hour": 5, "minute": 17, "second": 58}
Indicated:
{"hour": 8, "minute": 24, "second": 38}
